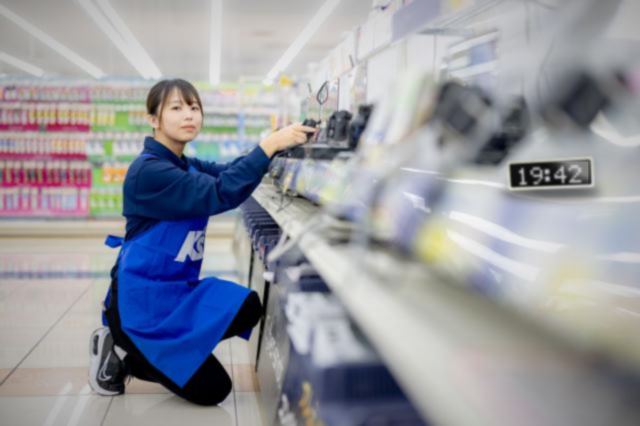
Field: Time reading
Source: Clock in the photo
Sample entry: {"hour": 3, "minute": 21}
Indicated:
{"hour": 19, "minute": 42}
